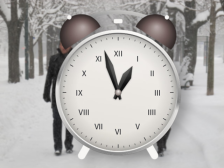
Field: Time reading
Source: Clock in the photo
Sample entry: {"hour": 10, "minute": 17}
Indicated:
{"hour": 12, "minute": 57}
